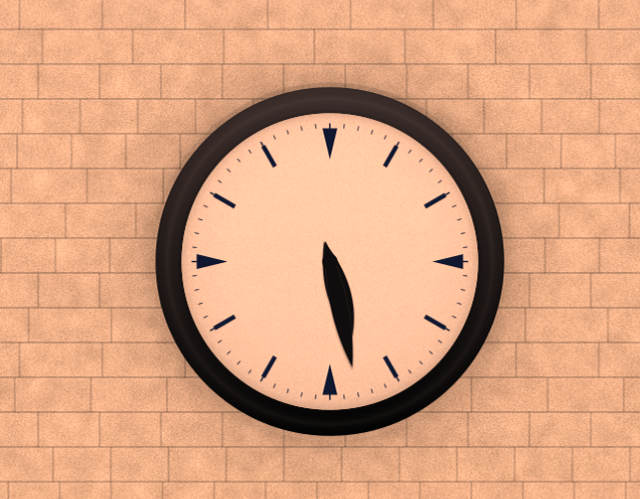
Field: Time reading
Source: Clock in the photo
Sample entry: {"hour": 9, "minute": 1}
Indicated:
{"hour": 5, "minute": 28}
